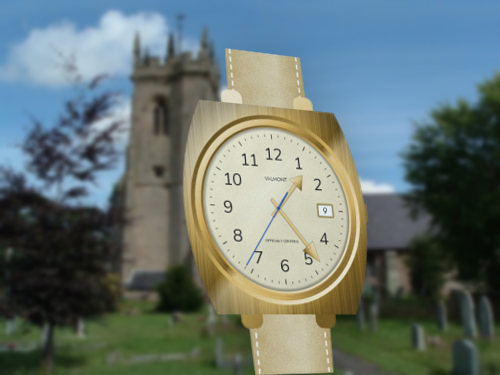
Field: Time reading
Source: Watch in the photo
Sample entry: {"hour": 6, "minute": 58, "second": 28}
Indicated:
{"hour": 1, "minute": 23, "second": 36}
